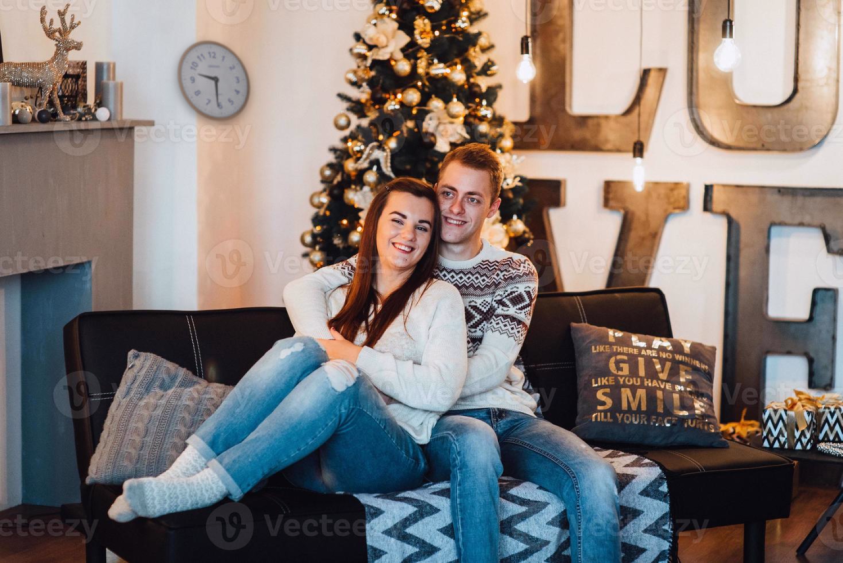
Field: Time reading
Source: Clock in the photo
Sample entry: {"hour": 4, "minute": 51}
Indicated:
{"hour": 9, "minute": 31}
